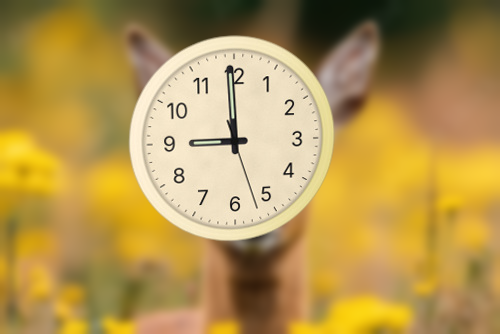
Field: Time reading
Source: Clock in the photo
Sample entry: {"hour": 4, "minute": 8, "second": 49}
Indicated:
{"hour": 8, "minute": 59, "second": 27}
